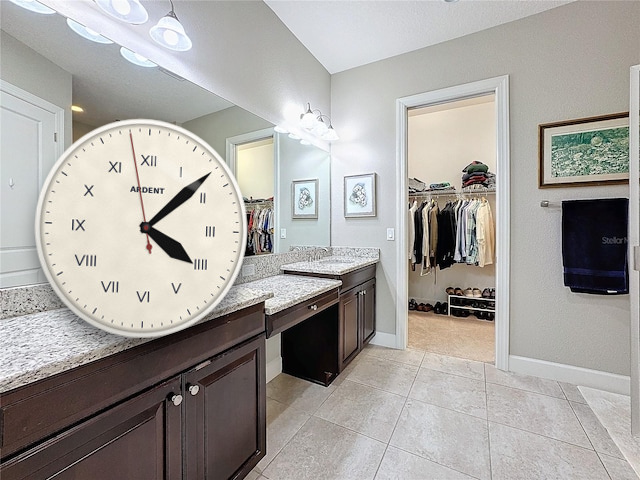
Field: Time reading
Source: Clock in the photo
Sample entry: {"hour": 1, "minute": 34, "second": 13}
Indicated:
{"hour": 4, "minute": 7, "second": 58}
